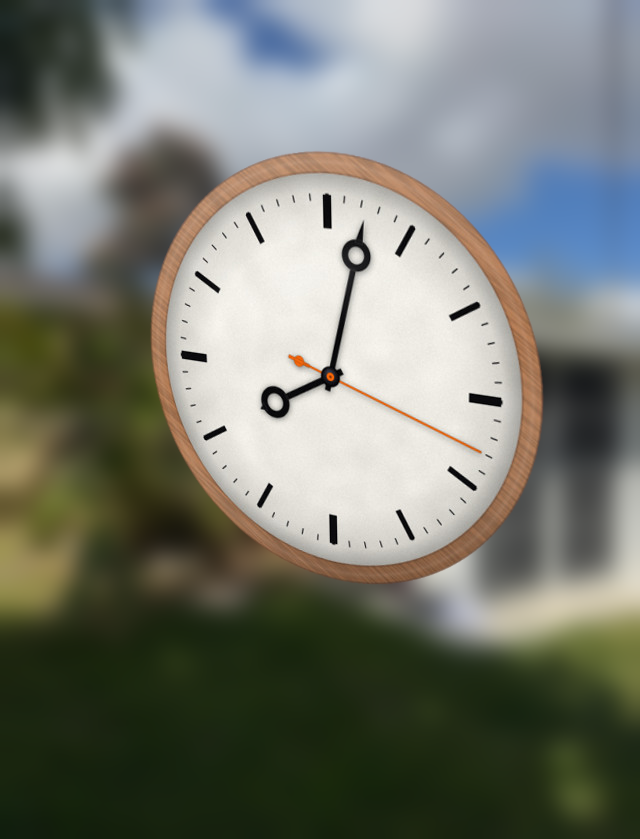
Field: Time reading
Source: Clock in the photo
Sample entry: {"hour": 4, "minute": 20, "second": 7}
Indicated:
{"hour": 8, "minute": 2, "second": 18}
